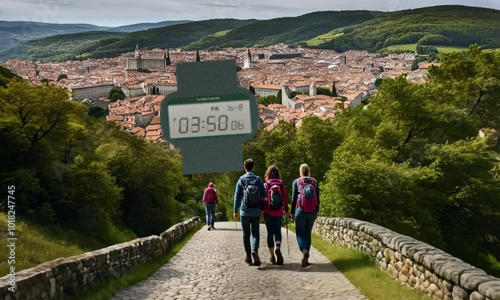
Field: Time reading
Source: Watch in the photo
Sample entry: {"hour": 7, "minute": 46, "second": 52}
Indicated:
{"hour": 3, "minute": 50, "second": 6}
